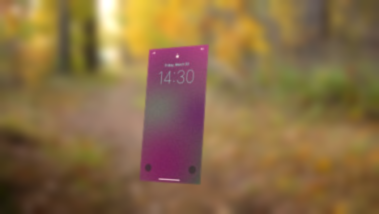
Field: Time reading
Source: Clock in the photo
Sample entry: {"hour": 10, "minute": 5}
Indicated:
{"hour": 14, "minute": 30}
